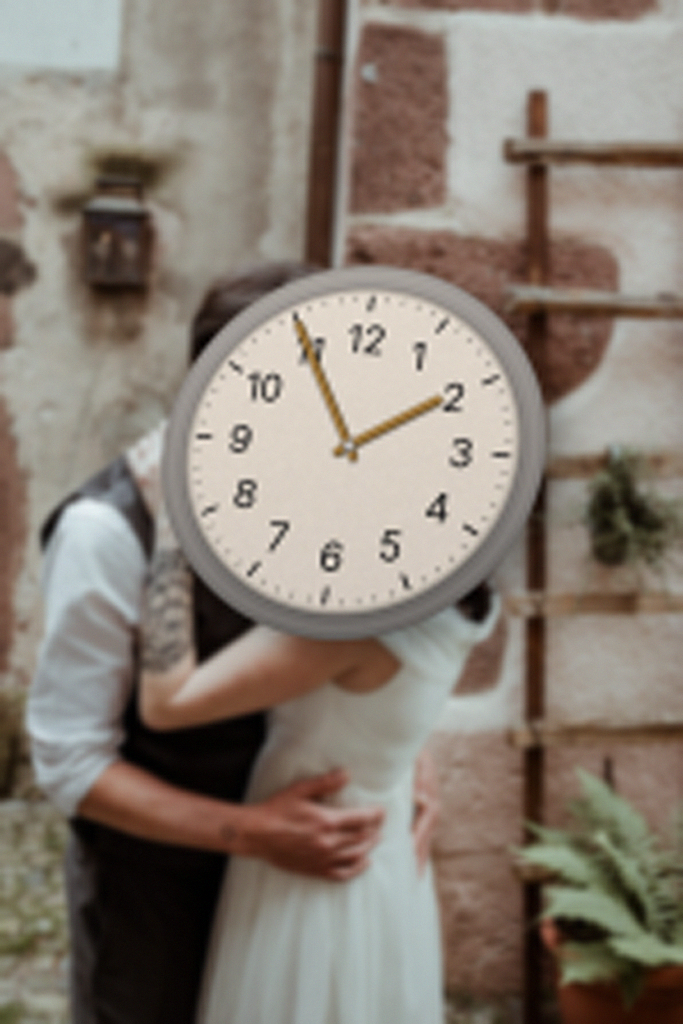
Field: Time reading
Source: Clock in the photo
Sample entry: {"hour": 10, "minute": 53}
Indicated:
{"hour": 1, "minute": 55}
